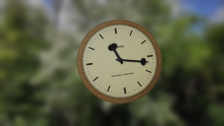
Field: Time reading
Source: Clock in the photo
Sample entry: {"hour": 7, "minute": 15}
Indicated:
{"hour": 11, "minute": 17}
